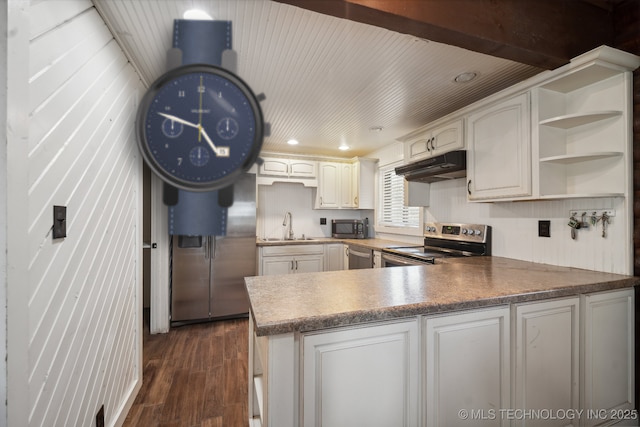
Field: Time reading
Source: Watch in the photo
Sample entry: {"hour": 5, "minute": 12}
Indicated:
{"hour": 4, "minute": 48}
